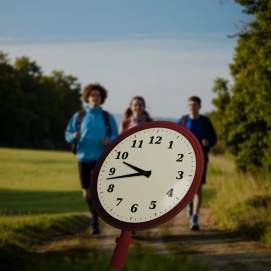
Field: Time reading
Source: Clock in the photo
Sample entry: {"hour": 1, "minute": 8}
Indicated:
{"hour": 9, "minute": 43}
